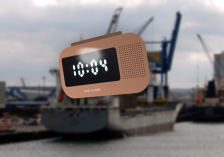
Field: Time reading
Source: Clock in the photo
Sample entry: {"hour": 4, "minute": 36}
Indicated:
{"hour": 10, "minute": 4}
